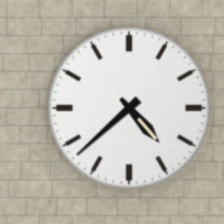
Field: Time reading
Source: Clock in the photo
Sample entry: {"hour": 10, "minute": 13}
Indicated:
{"hour": 4, "minute": 38}
